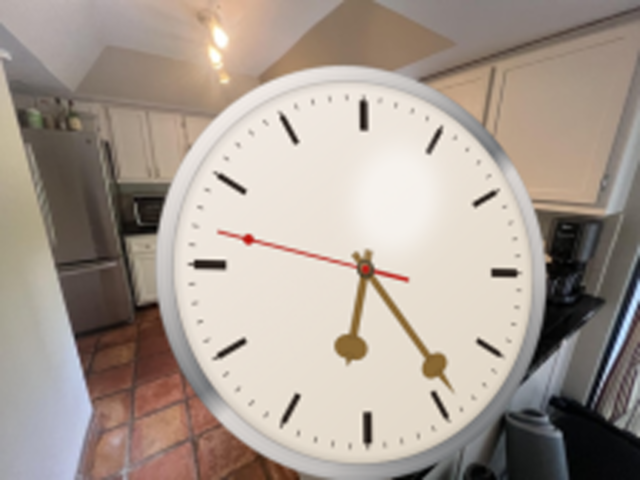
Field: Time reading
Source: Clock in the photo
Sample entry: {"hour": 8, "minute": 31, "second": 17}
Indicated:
{"hour": 6, "minute": 23, "second": 47}
